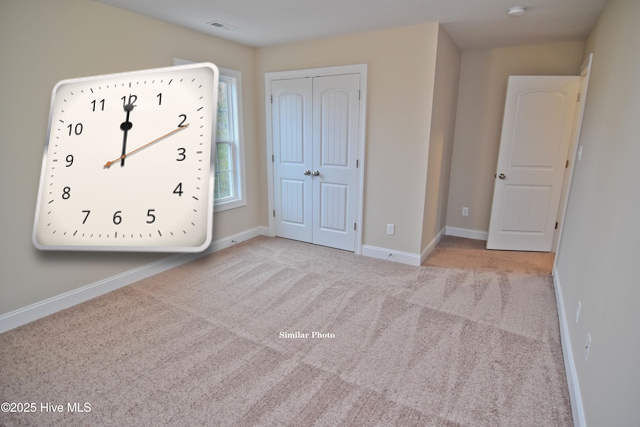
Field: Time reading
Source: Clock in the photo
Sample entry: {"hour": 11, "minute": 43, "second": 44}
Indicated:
{"hour": 12, "minute": 0, "second": 11}
